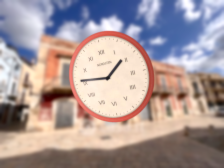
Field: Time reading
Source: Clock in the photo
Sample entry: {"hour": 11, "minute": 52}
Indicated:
{"hour": 1, "minute": 46}
